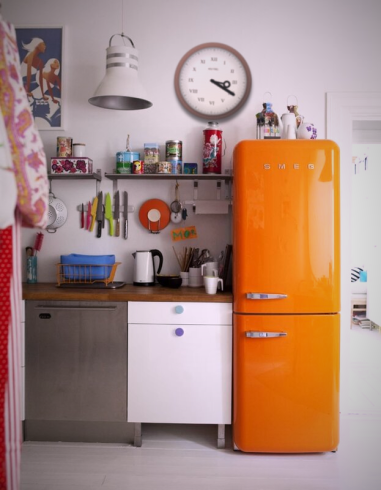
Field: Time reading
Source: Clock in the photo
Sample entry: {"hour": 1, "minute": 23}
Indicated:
{"hour": 3, "minute": 20}
